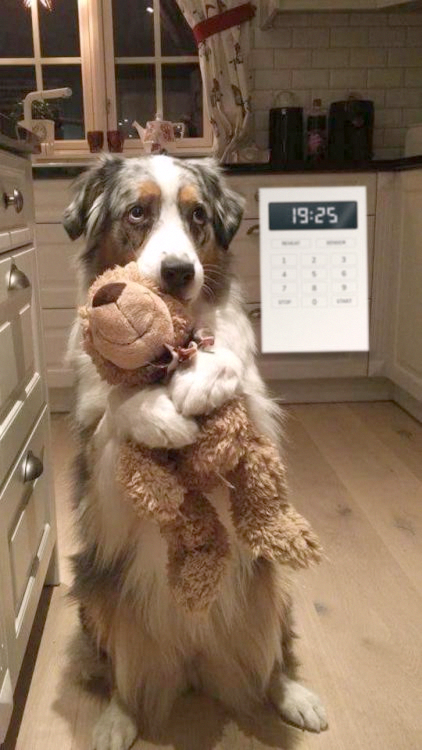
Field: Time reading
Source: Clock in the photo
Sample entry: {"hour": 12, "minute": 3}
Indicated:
{"hour": 19, "minute": 25}
